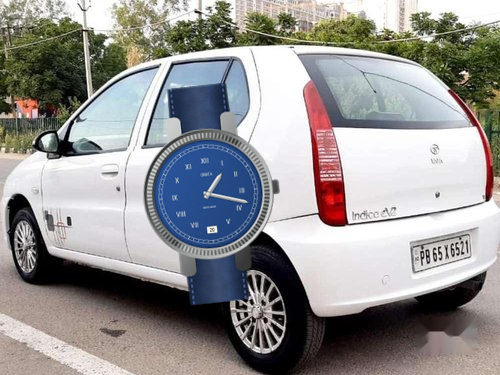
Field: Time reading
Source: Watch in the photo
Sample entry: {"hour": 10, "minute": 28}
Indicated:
{"hour": 1, "minute": 18}
